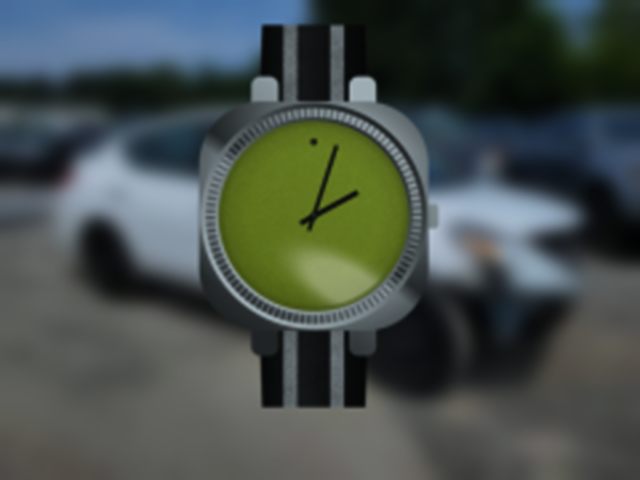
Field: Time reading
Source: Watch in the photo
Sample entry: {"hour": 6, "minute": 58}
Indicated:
{"hour": 2, "minute": 3}
